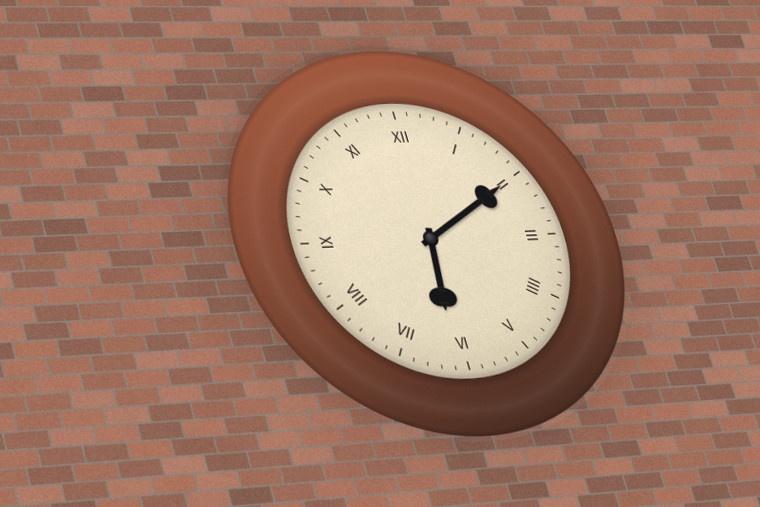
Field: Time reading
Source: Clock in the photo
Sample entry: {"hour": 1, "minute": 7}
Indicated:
{"hour": 6, "minute": 10}
